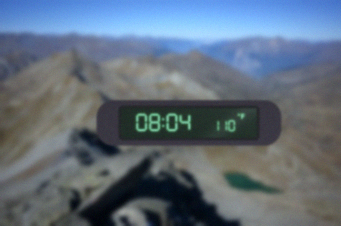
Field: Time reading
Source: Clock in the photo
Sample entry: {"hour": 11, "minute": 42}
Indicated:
{"hour": 8, "minute": 4}
